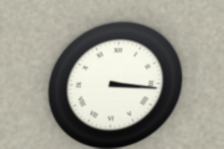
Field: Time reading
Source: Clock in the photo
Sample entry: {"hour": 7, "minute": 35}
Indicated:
{"hour": 3, "minute": 16}
